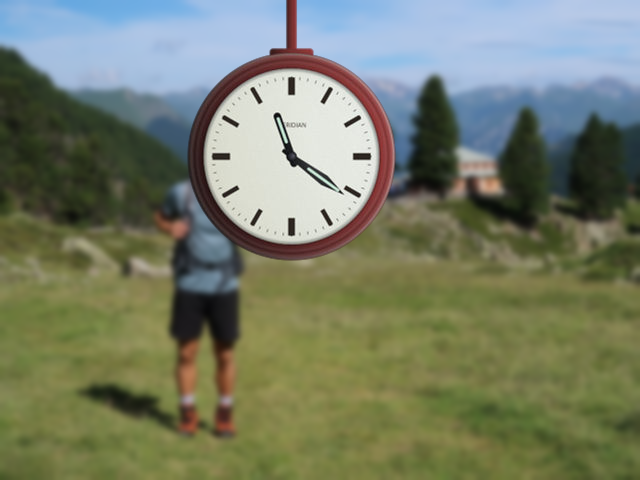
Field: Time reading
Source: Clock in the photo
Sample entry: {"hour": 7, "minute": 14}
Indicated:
{"hour": 11, "minute": 21}
